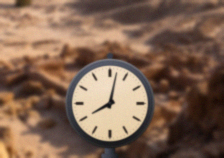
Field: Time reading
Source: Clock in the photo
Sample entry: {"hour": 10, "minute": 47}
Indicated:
{"hour": 8, "minute": 2}
